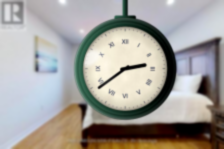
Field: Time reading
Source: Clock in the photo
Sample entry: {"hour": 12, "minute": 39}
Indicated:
{"hour": 2, "minute": 39}
